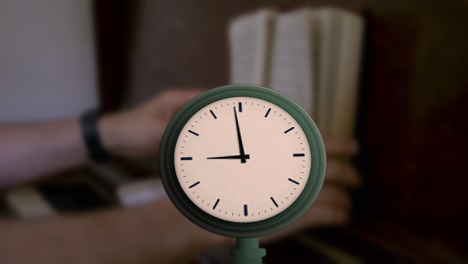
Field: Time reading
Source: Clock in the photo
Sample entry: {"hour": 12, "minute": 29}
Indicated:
{"hour": 8, "minute": 59}
